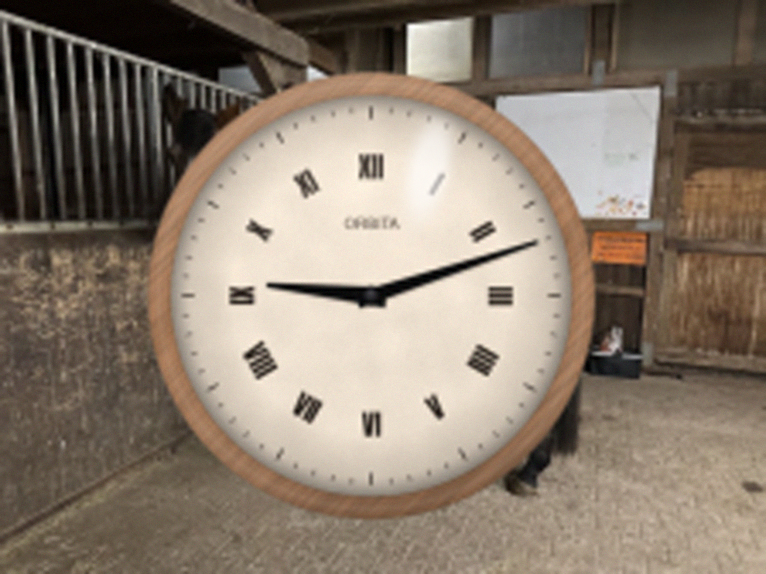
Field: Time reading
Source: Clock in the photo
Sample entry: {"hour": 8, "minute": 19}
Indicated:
{"hour": 9, "minute": 12}
